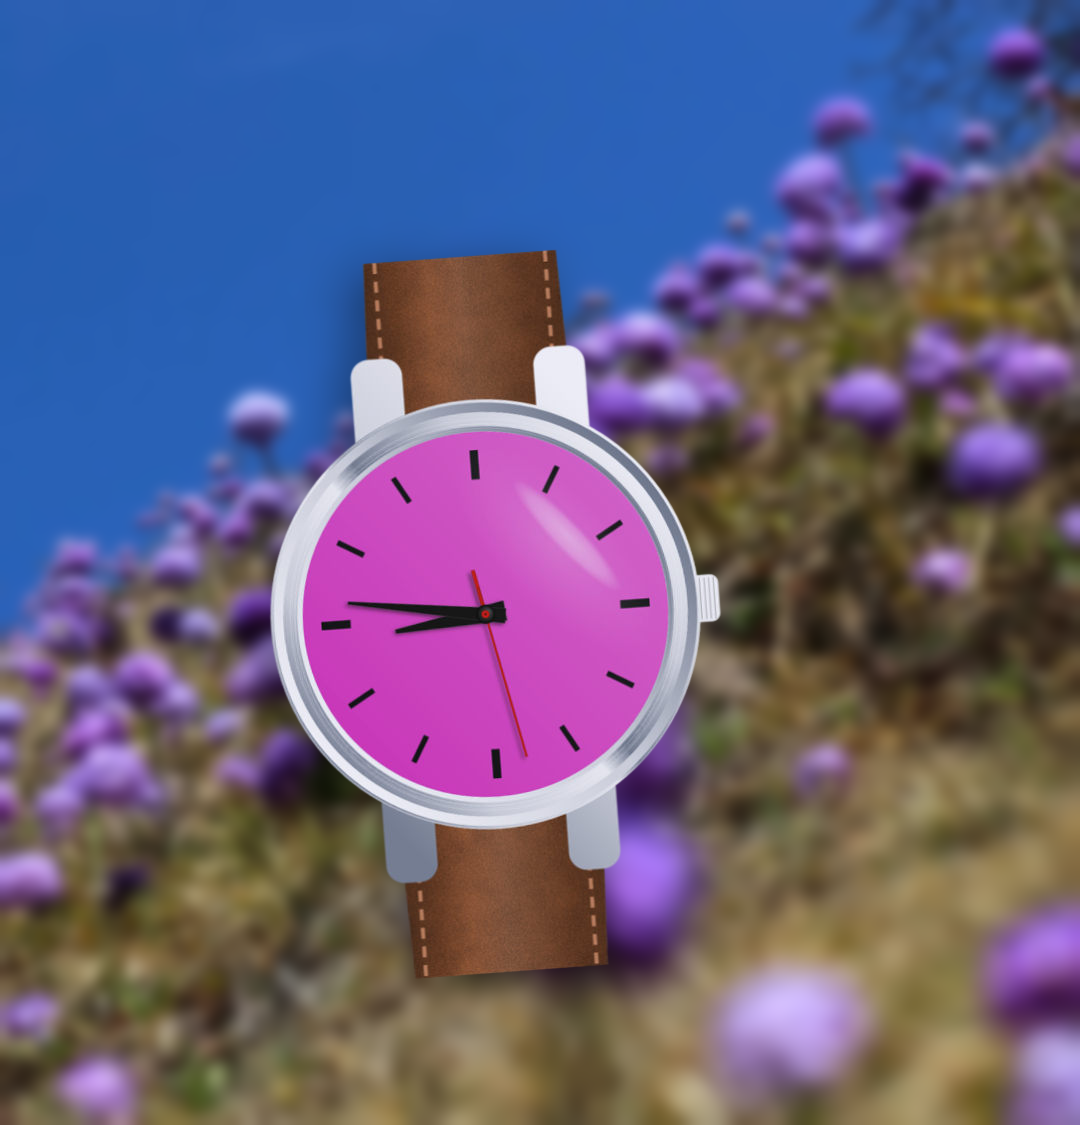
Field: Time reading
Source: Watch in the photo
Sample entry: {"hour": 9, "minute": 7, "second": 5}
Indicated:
{"hour": 8, "minute": 46, "second": 28}
